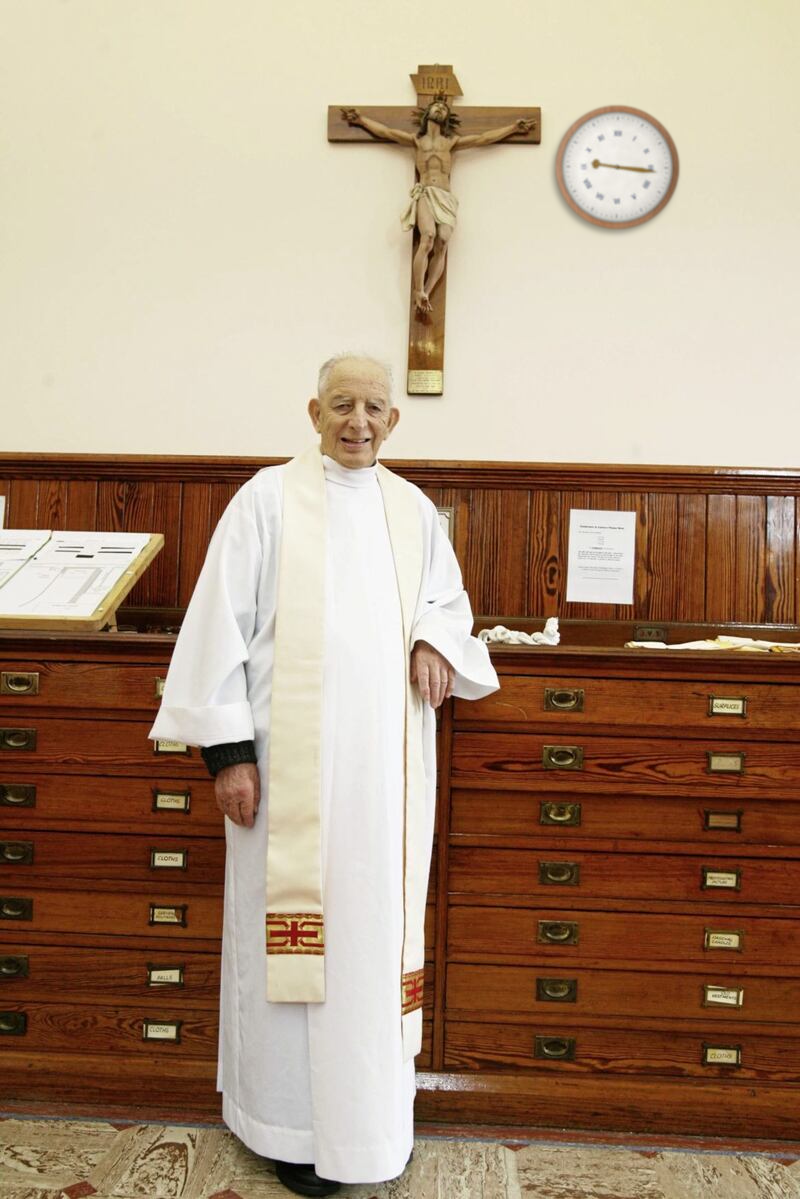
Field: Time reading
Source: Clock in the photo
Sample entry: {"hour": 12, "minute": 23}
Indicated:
{"hour": 9, "minute": 16}
